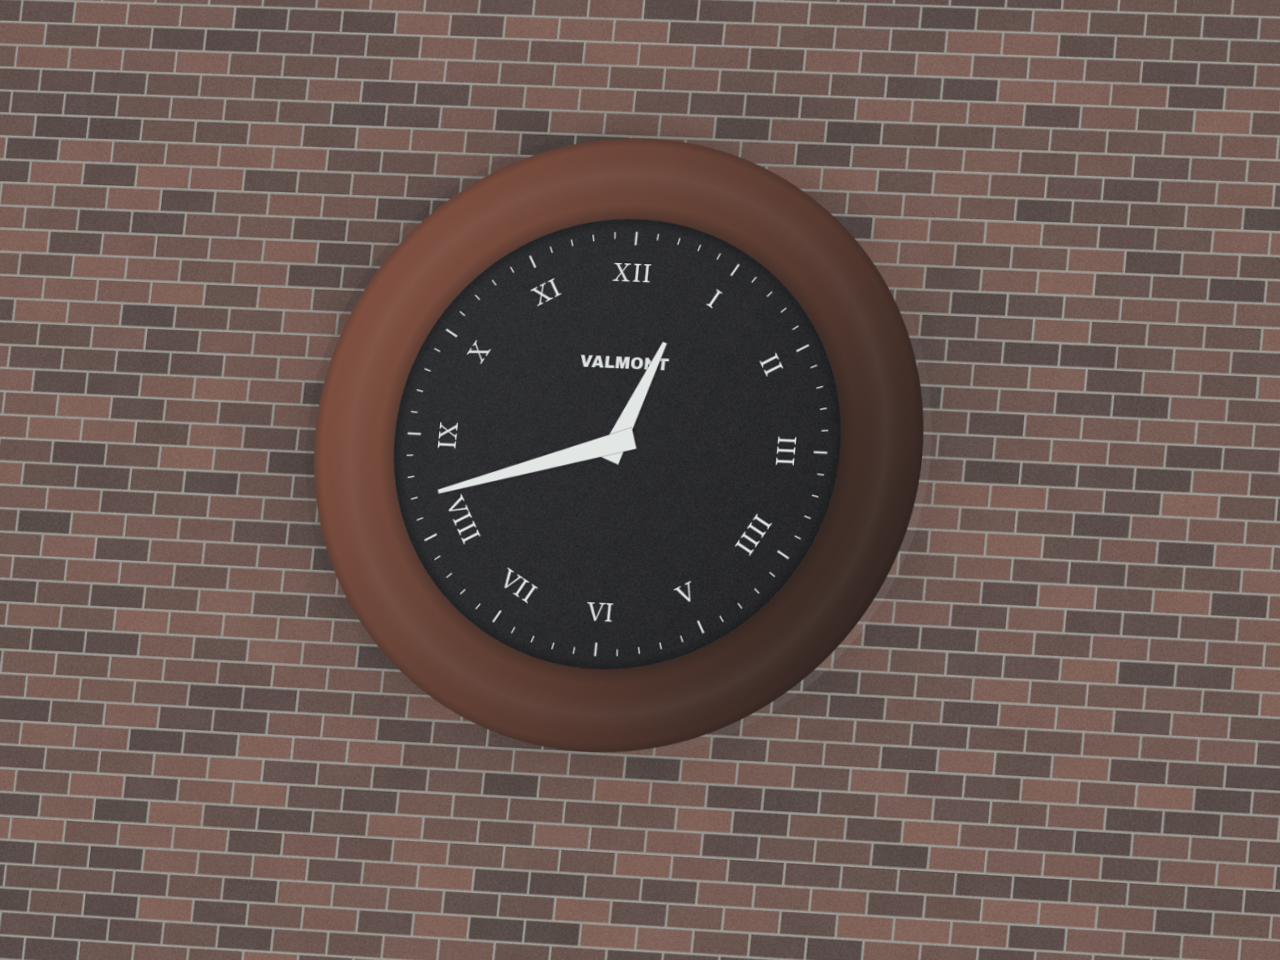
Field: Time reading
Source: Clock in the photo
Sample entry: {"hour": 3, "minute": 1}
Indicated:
{"hour": 12, "minute": 42}
